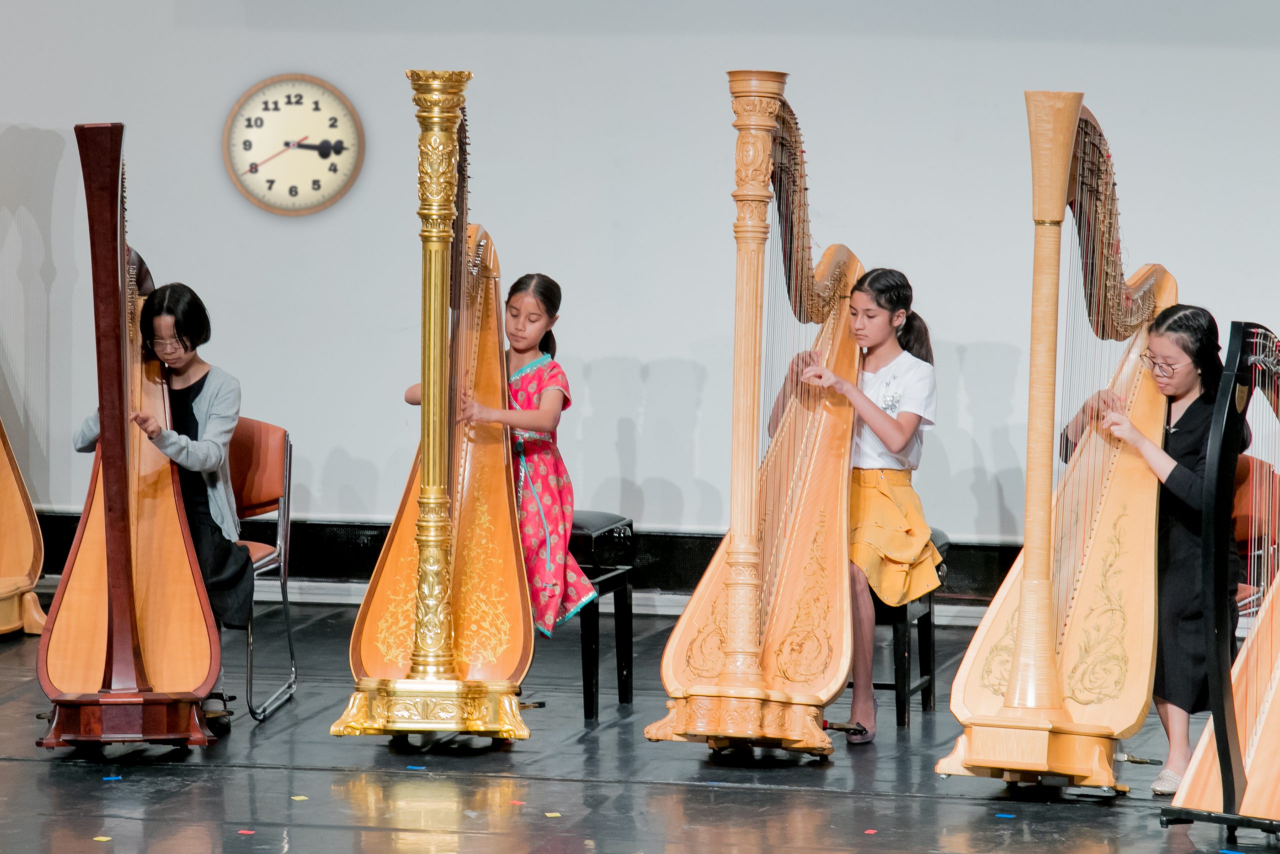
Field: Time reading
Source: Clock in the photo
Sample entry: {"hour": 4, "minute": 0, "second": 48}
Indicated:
{"hour": 3, "minute": 15, "second": 40}
